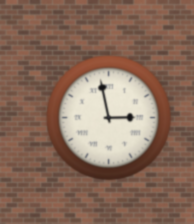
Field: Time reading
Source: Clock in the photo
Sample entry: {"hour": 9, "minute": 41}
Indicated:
{"hour": 2, "minute": 58}
